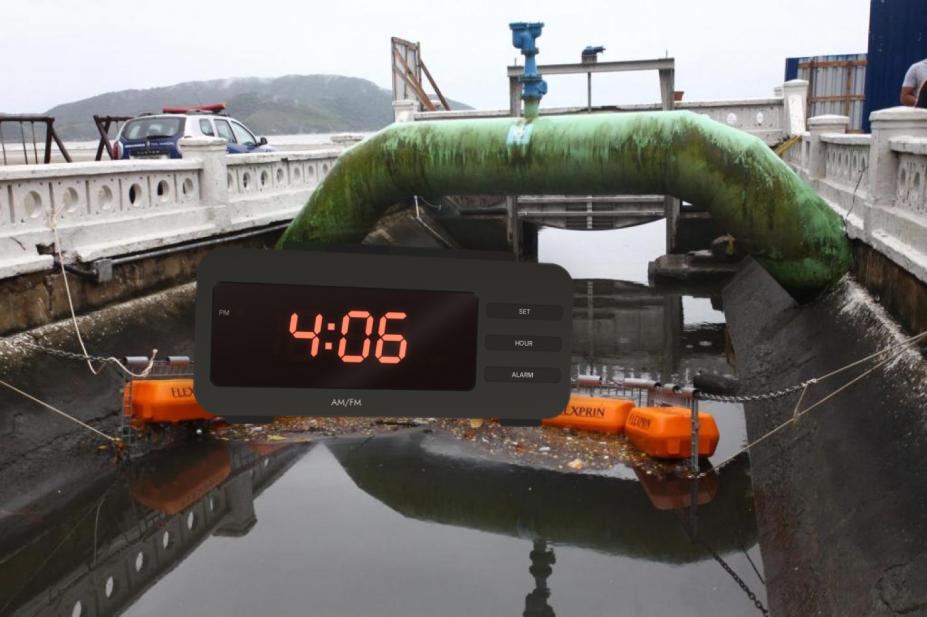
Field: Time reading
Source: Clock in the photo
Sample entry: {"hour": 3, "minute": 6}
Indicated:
{"hour": 4, "minute": 6}
